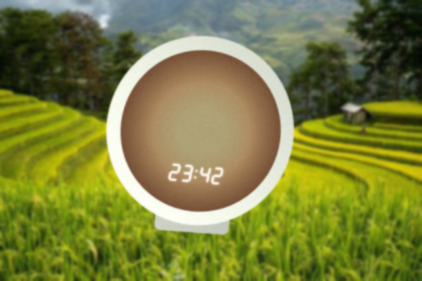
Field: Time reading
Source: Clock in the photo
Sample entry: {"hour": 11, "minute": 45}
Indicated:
{"hour": 23, "minute": 42}
